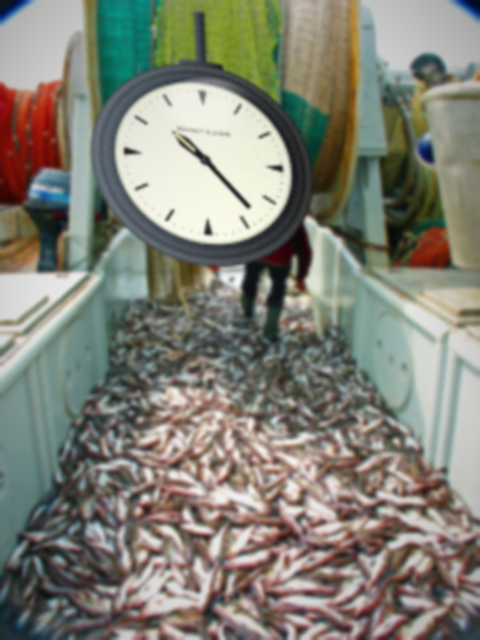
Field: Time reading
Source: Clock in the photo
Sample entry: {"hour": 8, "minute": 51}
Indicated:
{"hour": 10, "minute": 23}
